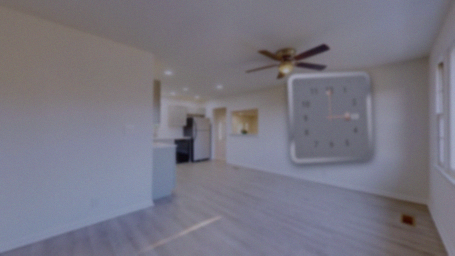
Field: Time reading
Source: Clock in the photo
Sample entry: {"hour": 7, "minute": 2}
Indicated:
{"hour": 3, "minute": 0}
